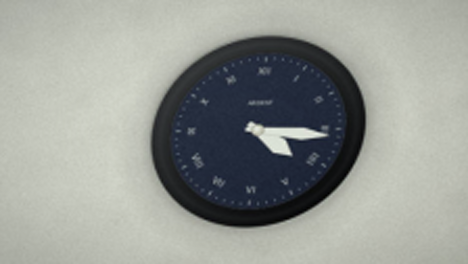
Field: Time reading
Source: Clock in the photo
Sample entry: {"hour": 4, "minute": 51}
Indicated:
{"hour": 4, "minute": 16}
